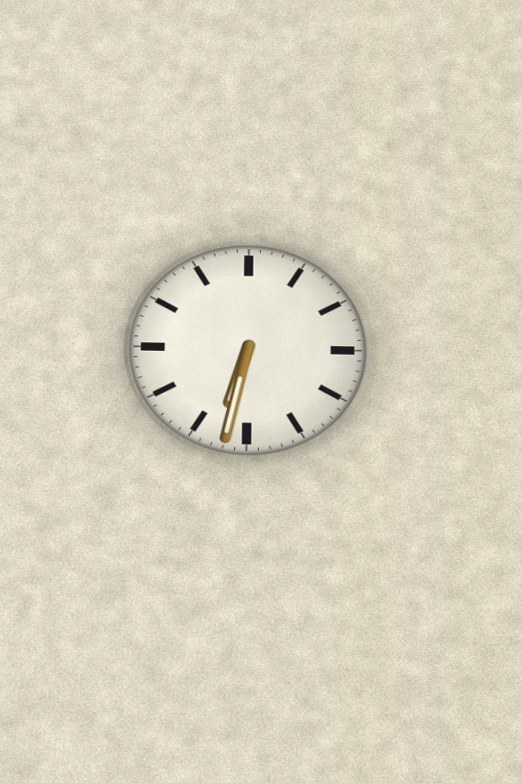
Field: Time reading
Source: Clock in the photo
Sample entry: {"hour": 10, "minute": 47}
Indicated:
{"hour": 6, "minute": 32}
